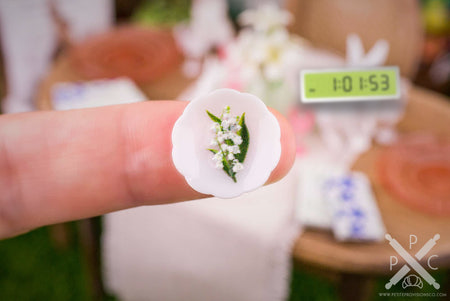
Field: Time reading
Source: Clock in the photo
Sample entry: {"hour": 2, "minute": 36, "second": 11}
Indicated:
{"hour": 1, "minute": 1, "second": 53}
